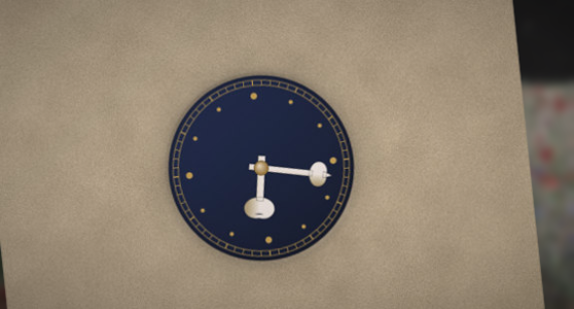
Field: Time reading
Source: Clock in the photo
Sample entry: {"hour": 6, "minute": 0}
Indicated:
{"hour": 6, "minute": 17}
